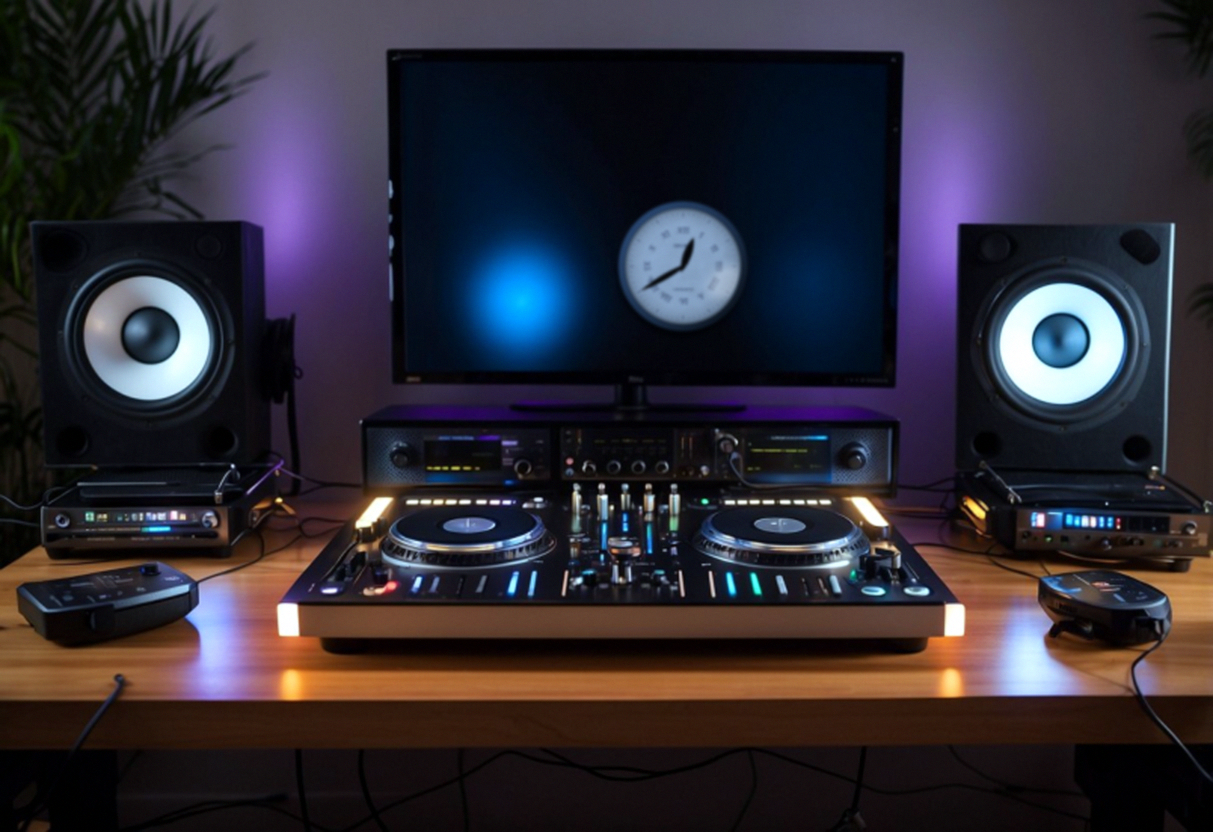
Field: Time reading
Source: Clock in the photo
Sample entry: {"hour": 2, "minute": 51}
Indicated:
{"hour": 12, "minute": 40}
